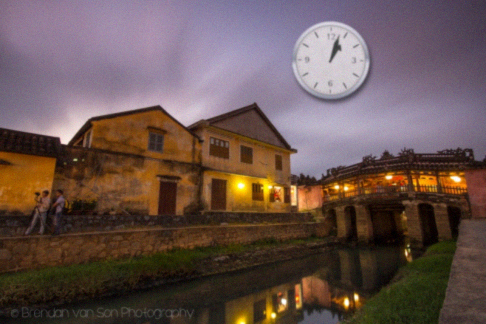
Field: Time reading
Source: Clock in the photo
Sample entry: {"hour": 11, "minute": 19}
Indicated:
{"hour": 1, "minute": 3}
